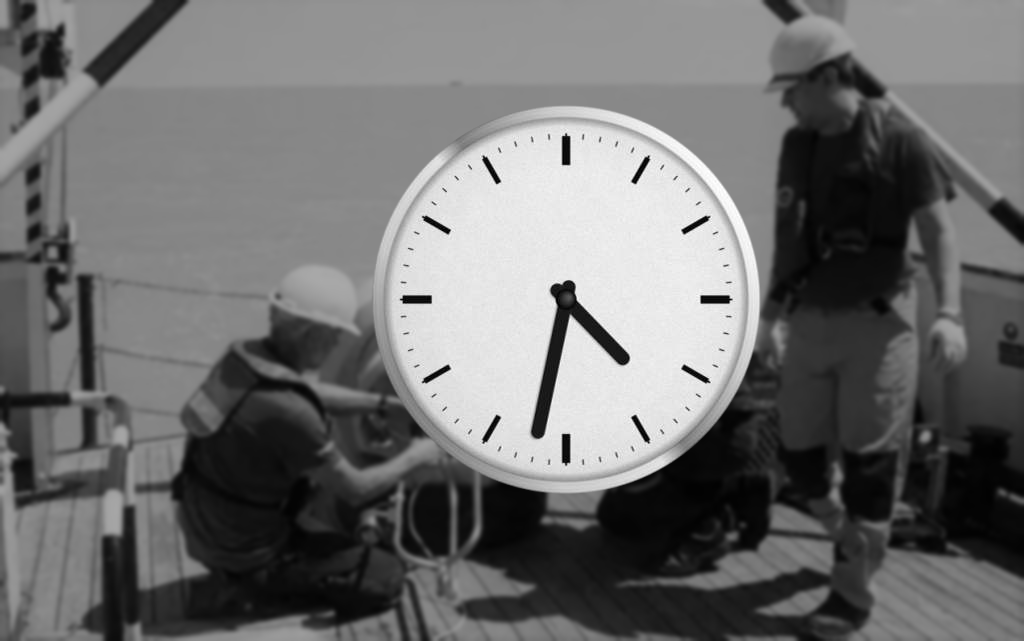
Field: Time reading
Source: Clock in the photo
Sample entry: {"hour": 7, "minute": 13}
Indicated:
{"hour": 4, "minute": 32}
